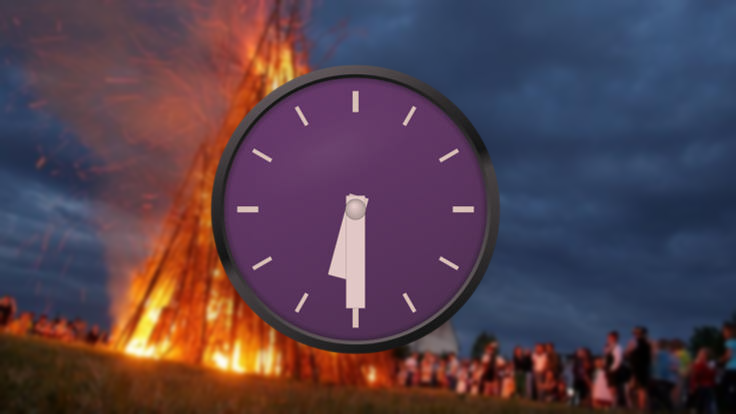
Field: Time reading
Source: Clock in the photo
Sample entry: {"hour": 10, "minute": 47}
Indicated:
{"hour": 6, "minute": 30}
